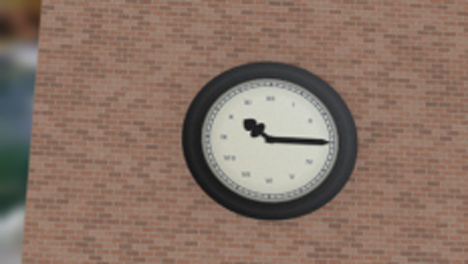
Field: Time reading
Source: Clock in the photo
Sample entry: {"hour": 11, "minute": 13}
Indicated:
{"hour": 10, "minute": 15}
